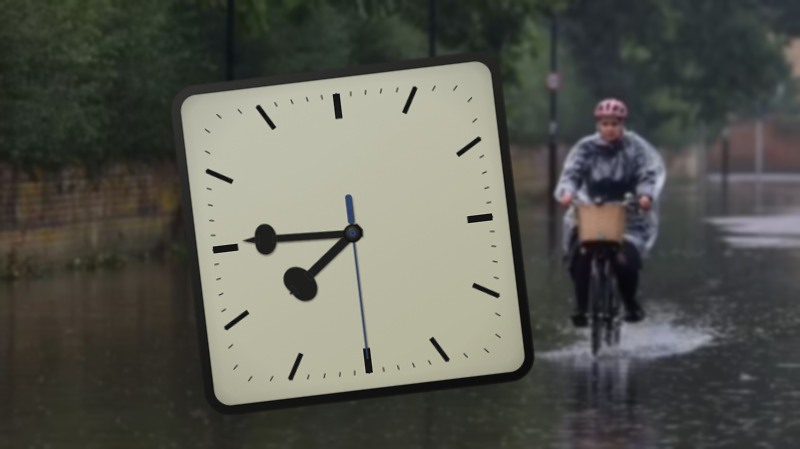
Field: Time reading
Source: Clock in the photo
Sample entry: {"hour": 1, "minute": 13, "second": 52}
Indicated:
{"hour": 7, "minute": 45, "second": 30}
